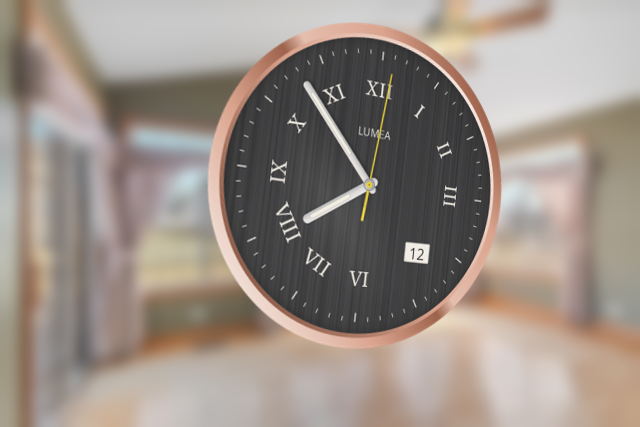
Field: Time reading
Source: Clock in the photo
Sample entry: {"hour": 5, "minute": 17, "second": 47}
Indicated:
{"hour": 7, "minute": 53, "second": 1}
